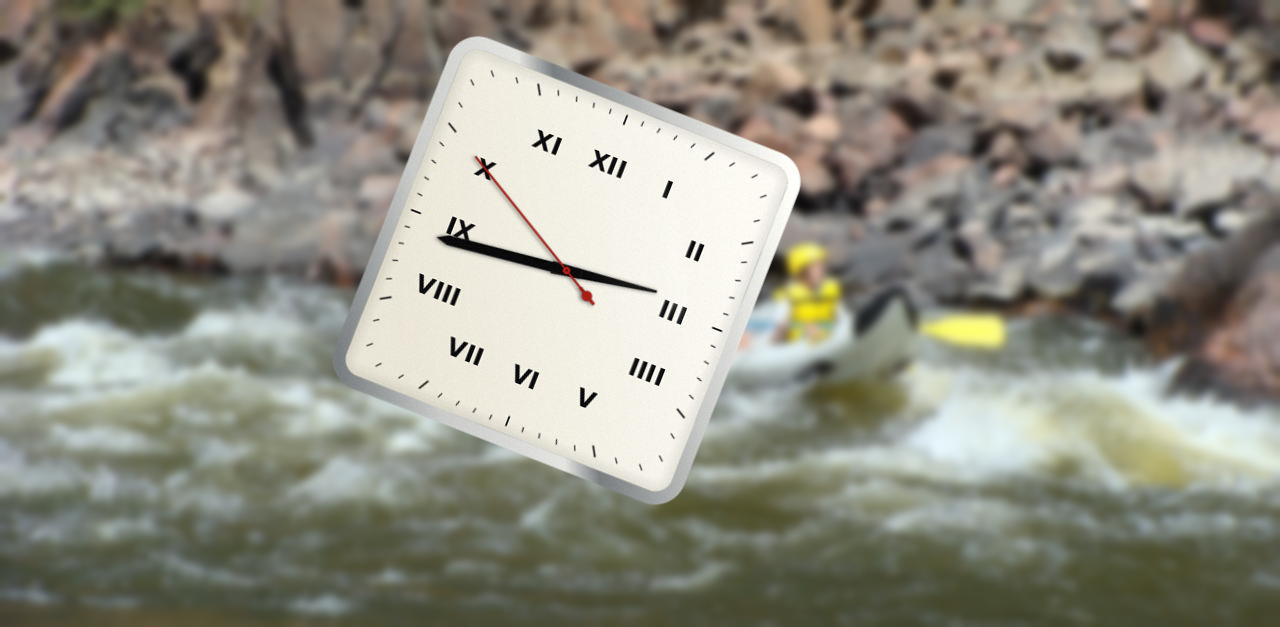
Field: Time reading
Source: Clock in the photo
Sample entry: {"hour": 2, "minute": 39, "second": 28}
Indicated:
{"hour": 2, "minute": 43, "second": 50}
